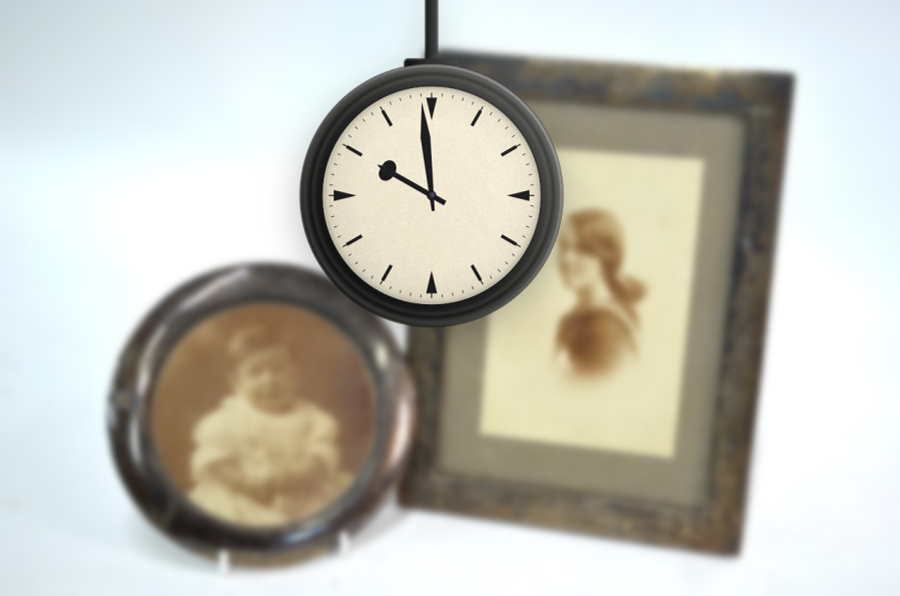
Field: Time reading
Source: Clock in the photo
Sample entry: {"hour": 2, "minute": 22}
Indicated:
{"hour": 9, "minute": 59}
